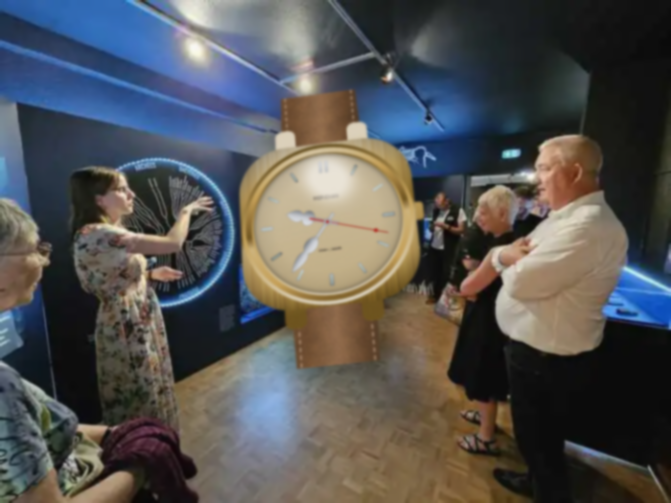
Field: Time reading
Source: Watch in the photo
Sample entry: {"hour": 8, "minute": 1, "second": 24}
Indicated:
{"hour": 9, "minute": 36, "second": 18}
